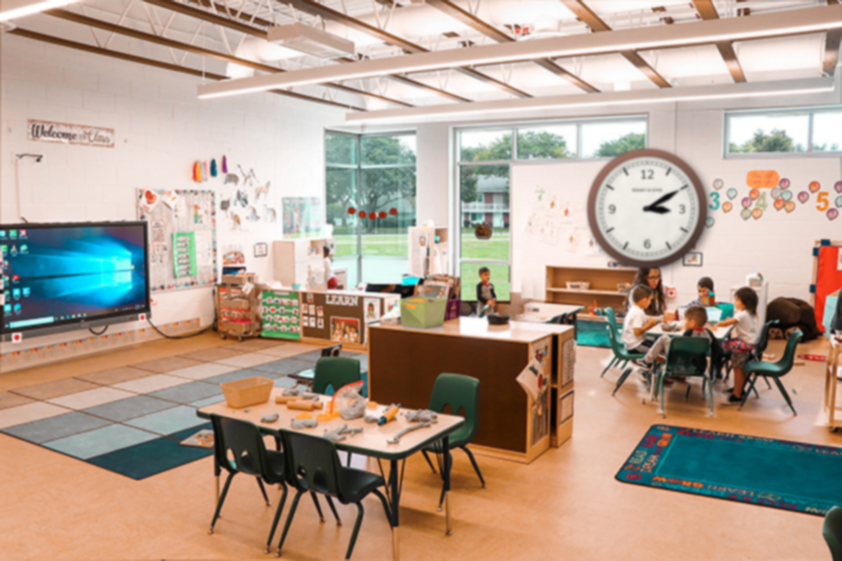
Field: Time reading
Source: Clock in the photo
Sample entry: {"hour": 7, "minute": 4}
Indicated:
{"hour": 3, "minute": 10}
